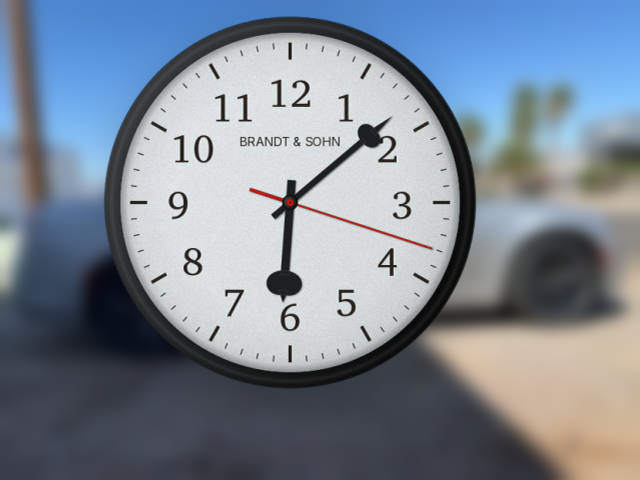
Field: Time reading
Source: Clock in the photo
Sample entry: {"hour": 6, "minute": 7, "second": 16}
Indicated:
{"hour": 6, "minute": 8, "second": 18}
